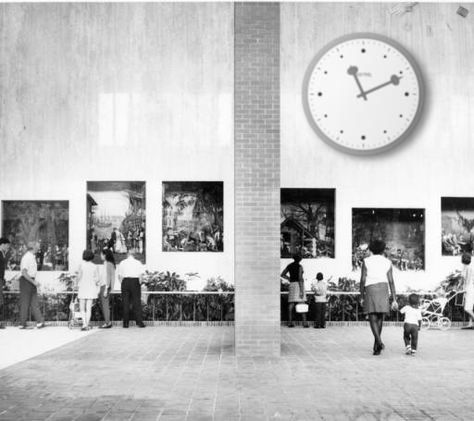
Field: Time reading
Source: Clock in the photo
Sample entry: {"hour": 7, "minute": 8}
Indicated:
{"hour": 11, "minute": 11}
